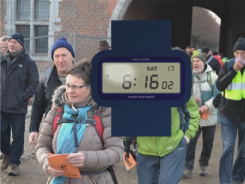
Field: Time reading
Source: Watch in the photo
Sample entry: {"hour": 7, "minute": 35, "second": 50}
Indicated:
{"hour": 6, "minute": 16, "second": 2}
